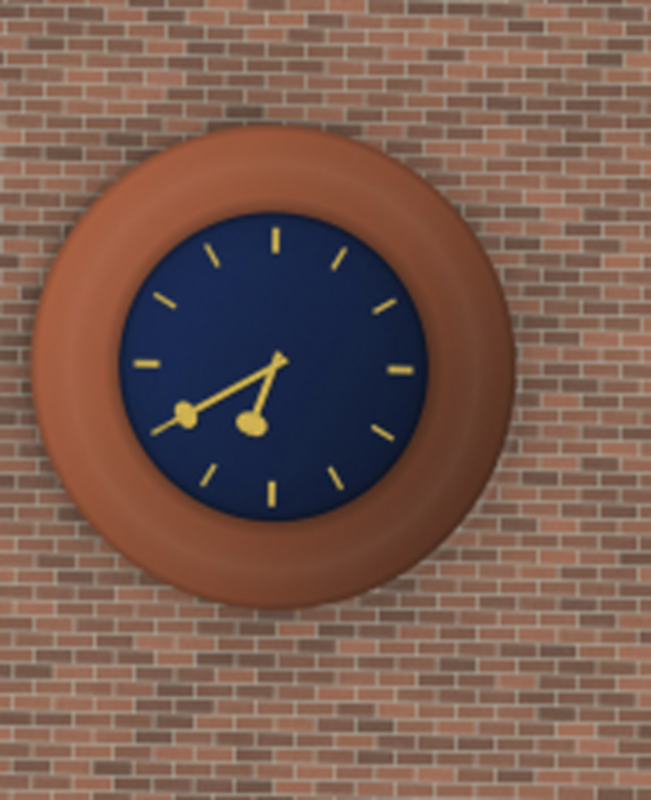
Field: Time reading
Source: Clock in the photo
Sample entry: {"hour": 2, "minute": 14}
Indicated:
{"hour": 6, "minute": 40}
